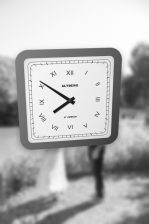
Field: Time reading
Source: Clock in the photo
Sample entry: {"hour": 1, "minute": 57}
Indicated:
{"hour": 7, "minute": 51}
